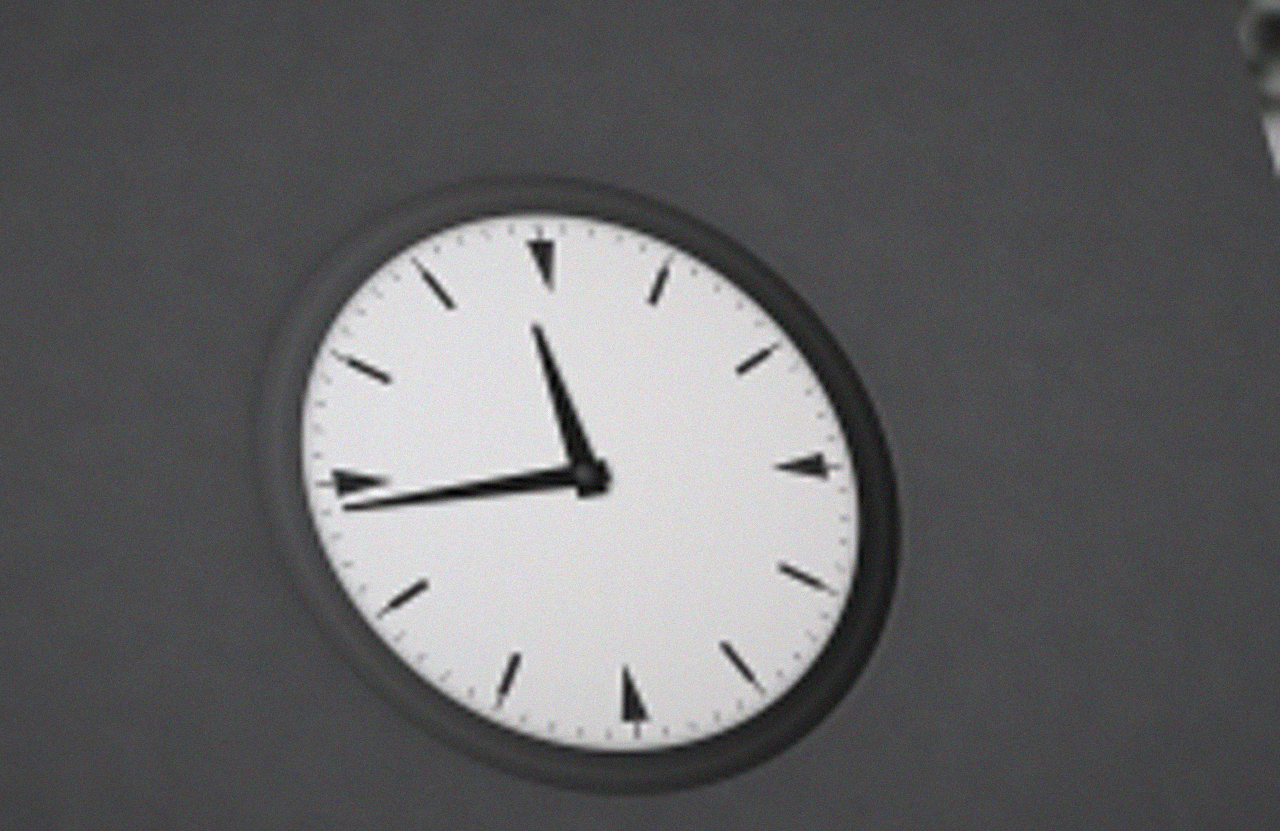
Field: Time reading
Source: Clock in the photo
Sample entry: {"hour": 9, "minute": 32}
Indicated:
{"hour": 11, "minute": 44}
